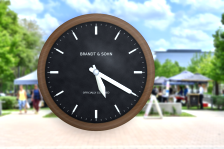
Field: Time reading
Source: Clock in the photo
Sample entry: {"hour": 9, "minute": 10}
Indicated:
{"hour": 5, "minute": 20}
